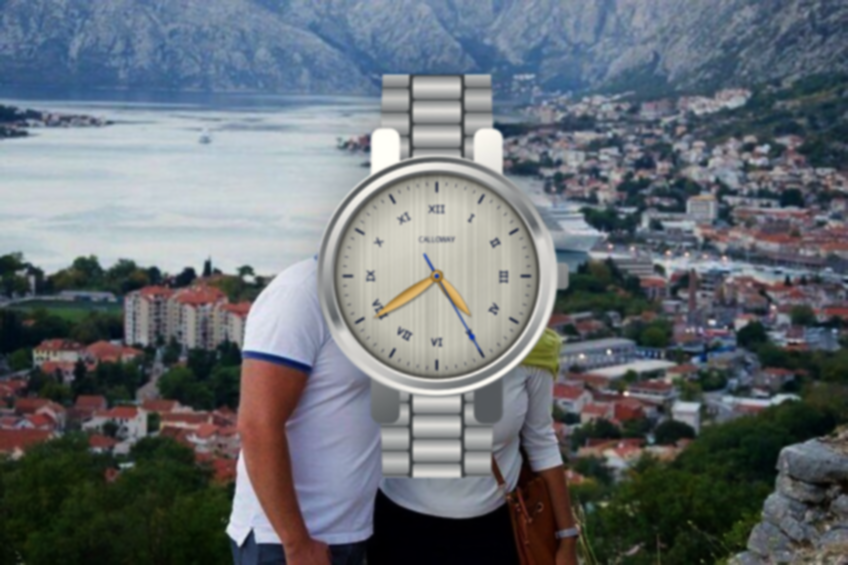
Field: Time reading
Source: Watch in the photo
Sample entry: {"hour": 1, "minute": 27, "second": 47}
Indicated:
{"hour": 4, "minute": 39, "second": 25}
